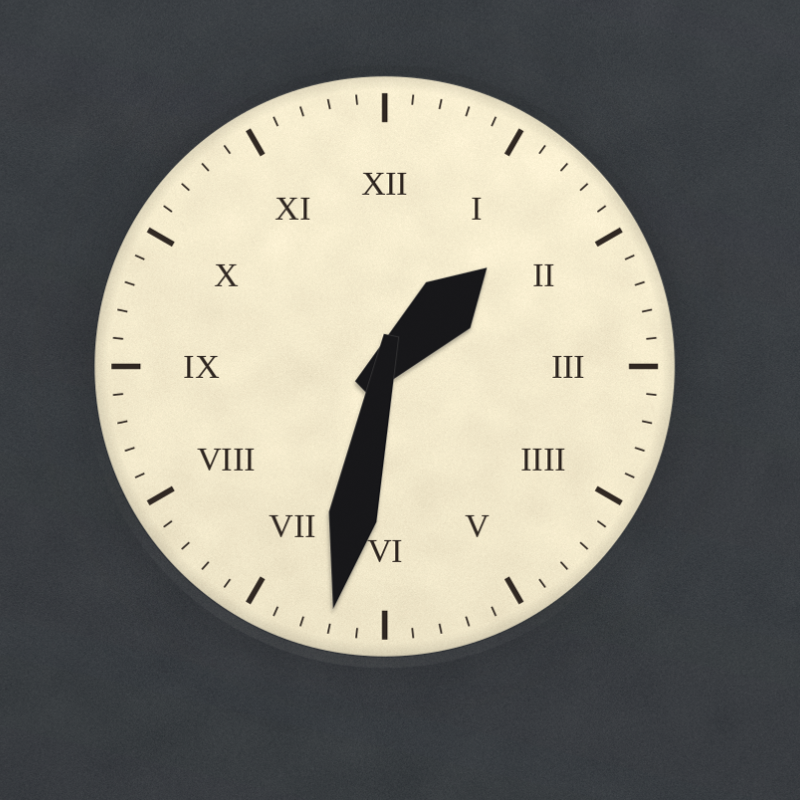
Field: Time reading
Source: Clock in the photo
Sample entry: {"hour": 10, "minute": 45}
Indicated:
{"hour": 1, "minute": 32}
